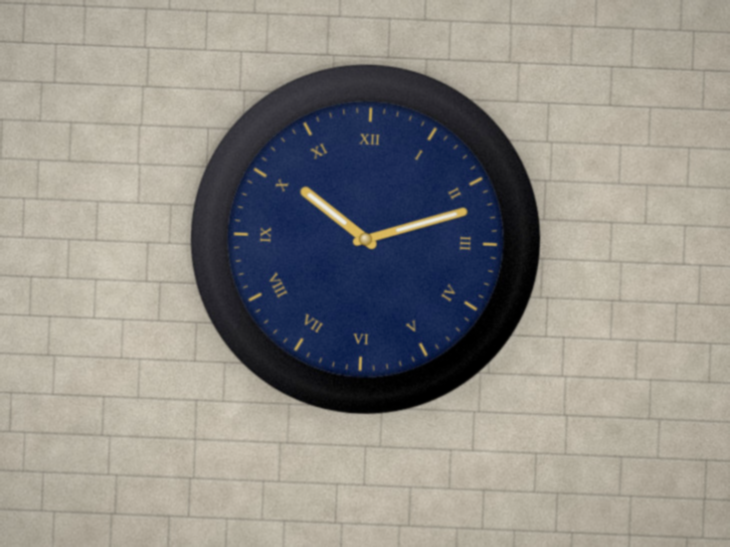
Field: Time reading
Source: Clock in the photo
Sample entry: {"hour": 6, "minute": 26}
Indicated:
{"hour": 10, "minute": 12}
